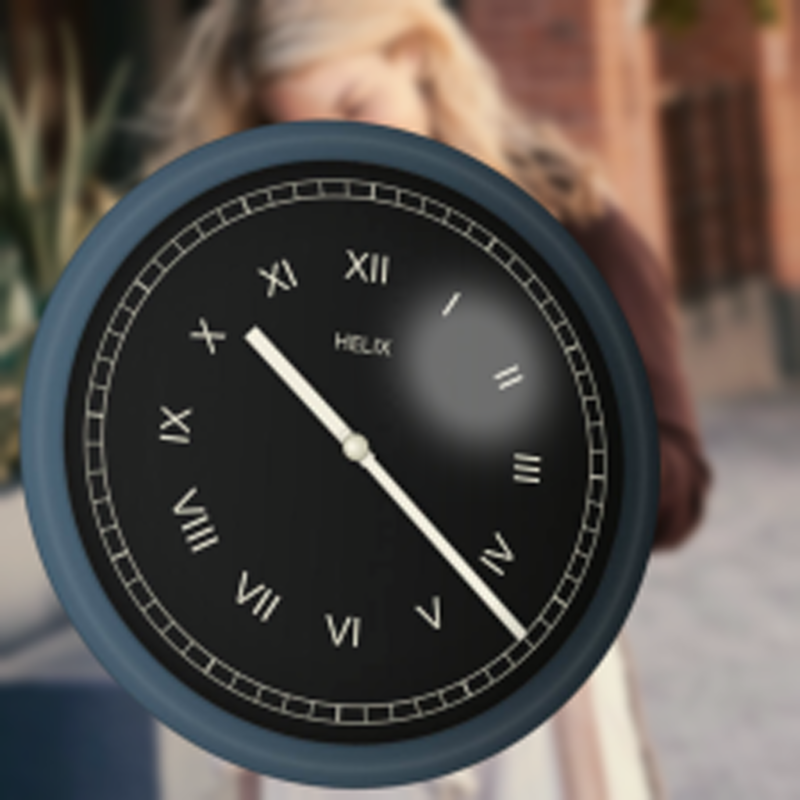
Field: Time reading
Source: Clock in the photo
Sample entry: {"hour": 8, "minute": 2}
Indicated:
{"hour": 10, "minute": 22}
